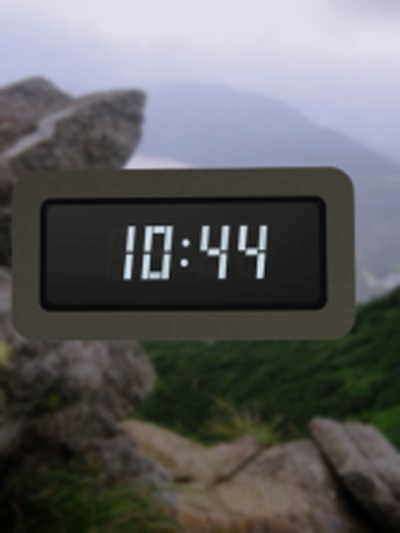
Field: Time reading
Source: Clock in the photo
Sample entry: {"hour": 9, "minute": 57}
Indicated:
{"hour": 10, "minute": 44}
